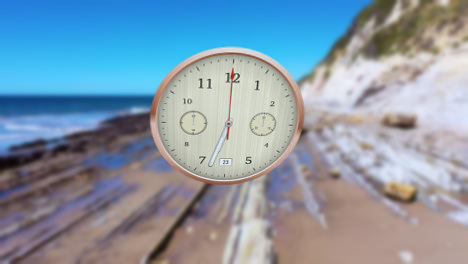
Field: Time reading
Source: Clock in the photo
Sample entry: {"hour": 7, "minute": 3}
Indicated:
{"hour": 6, "minute": 33}
